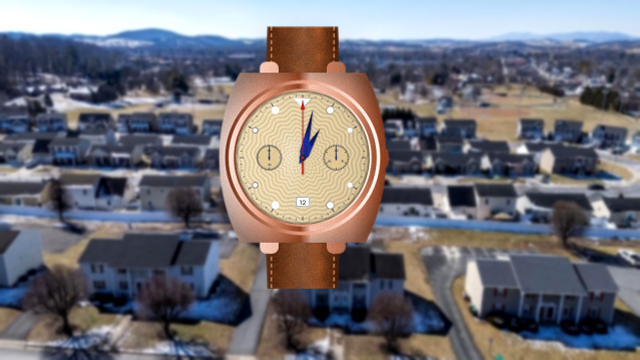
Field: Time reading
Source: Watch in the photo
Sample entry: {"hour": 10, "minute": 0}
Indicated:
{"hour": 1, "minute": 2}
